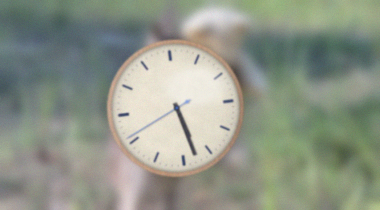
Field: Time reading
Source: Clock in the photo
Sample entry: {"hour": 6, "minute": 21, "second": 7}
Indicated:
{"hour": 5, "minute": 27, "second": 41}
